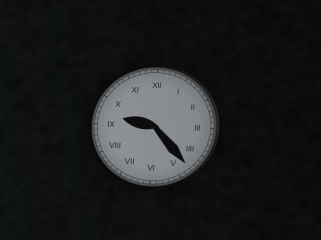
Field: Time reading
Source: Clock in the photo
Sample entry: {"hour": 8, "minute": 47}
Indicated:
{"hour": 9, "minute": 23}
